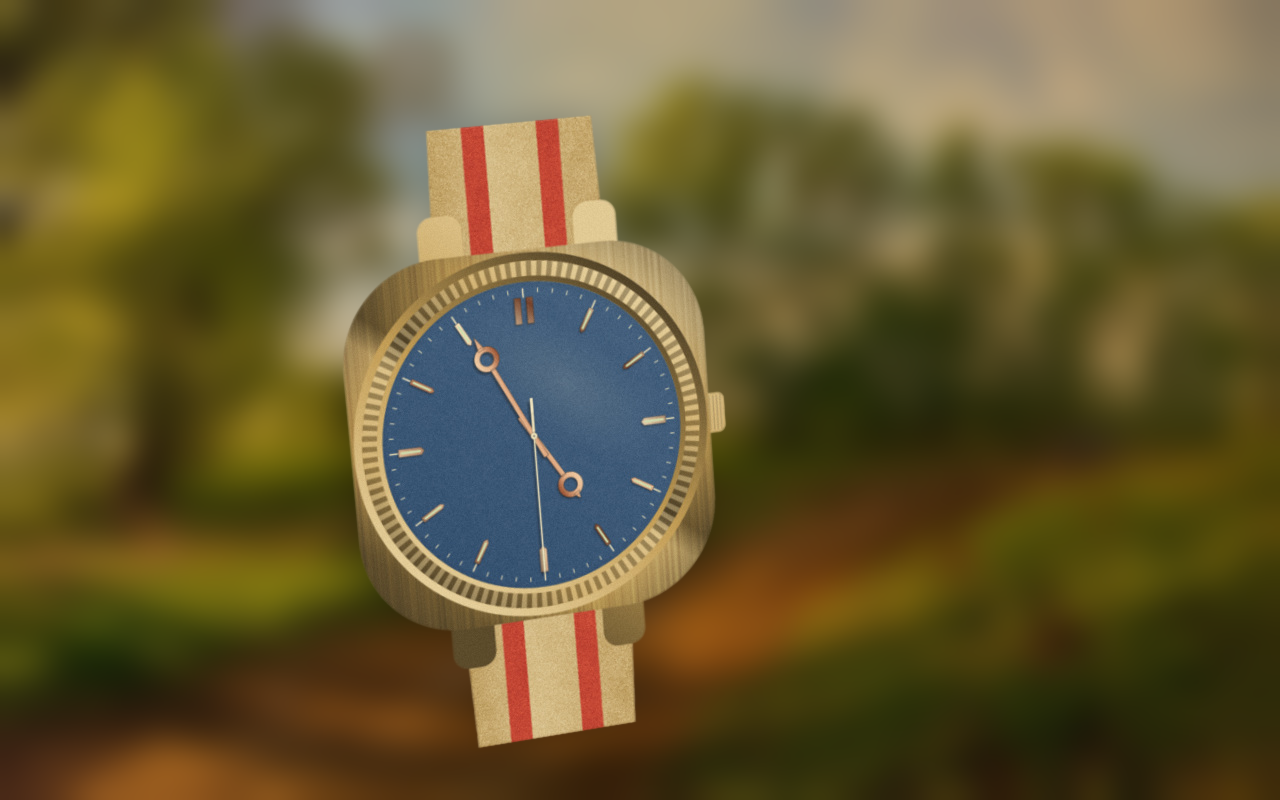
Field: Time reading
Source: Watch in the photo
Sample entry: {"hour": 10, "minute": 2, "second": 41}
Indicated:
{"hour": 4, "minute": 55, "second": 30}
